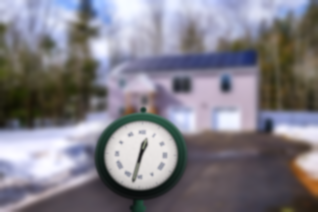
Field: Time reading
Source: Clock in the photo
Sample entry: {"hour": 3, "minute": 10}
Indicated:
{"hour": 12, "minute": 32}
